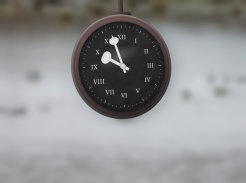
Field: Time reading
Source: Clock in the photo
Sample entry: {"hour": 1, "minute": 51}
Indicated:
{"hour": 9, "minute": 57}
